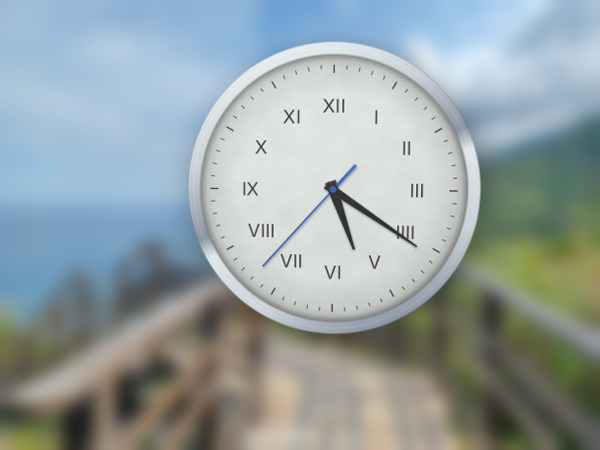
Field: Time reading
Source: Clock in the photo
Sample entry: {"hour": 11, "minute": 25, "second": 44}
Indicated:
{"hour": 5, "minute": 20, "second": 37}
